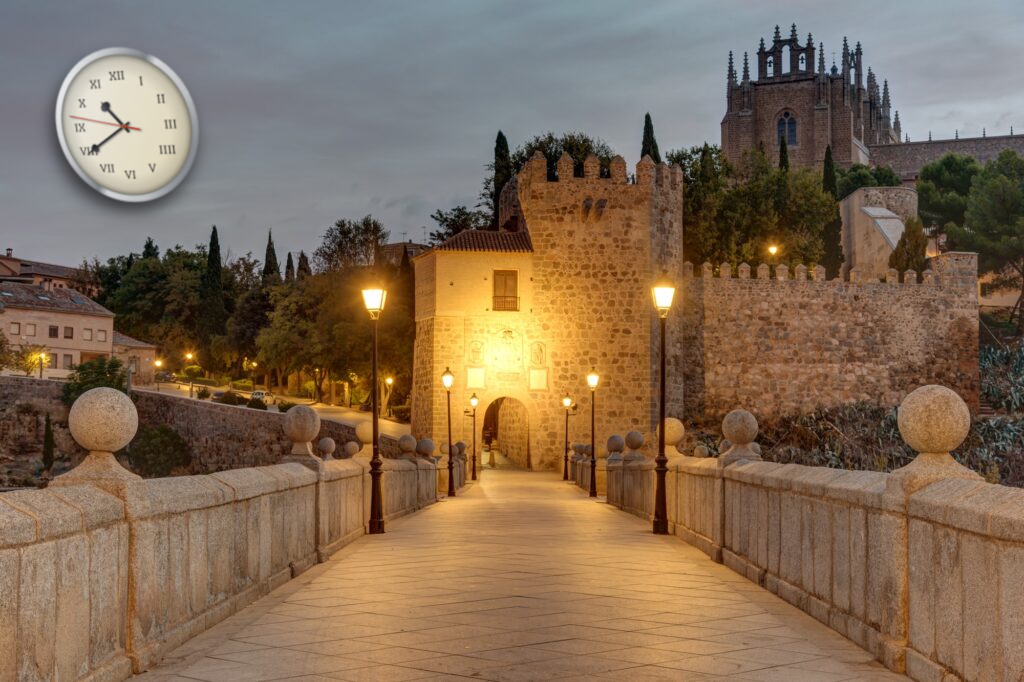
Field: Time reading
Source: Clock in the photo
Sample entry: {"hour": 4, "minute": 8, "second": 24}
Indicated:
{"hour": 10, "minute": 39, "second": 47}
